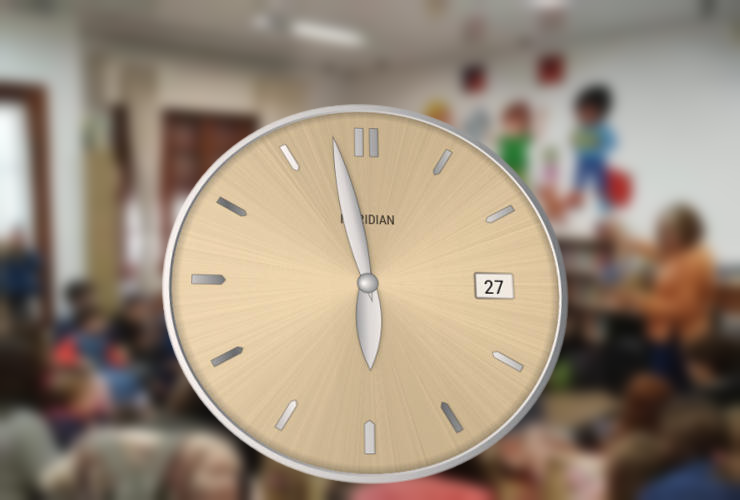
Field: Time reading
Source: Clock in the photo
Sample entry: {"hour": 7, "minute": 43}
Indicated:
{"hour": 5, "minute": 58}
